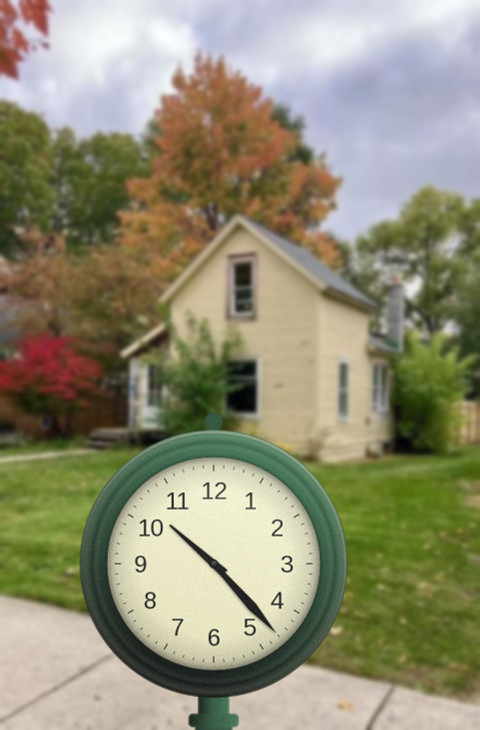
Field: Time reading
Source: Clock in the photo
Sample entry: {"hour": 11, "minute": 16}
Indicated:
{"hour": 10, "minute": 23}
